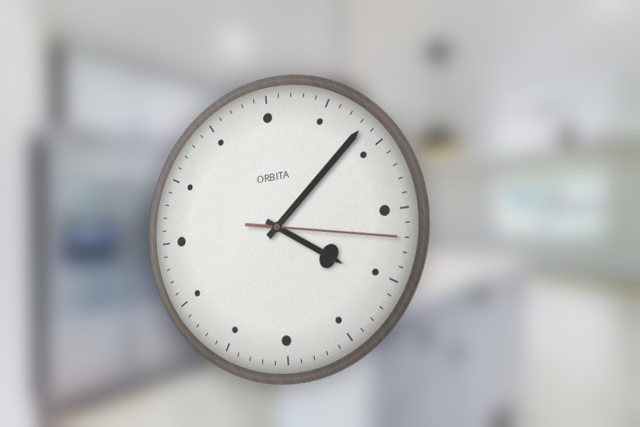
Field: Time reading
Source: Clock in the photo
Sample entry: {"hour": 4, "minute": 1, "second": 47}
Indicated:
{"hour": 4, "minute": 8, "second": 17}
